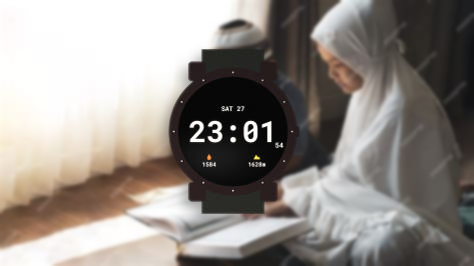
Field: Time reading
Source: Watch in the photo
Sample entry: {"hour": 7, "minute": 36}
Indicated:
{"hour": 23, "minute": 1}
